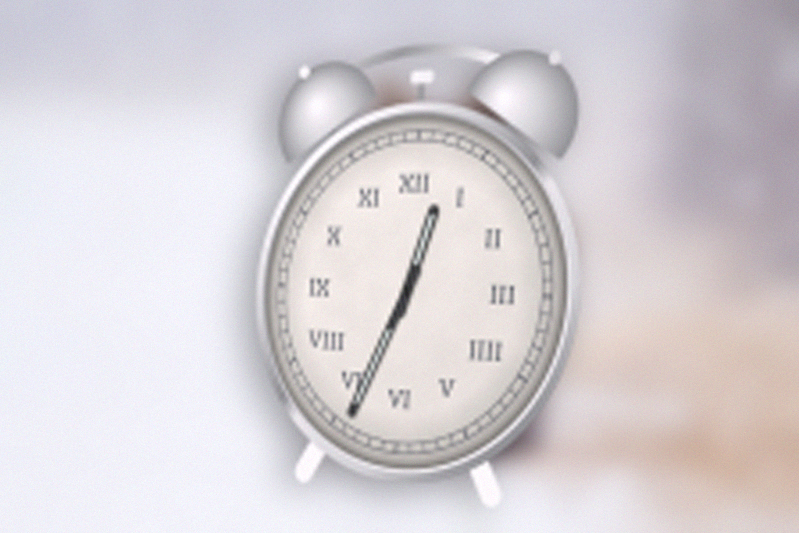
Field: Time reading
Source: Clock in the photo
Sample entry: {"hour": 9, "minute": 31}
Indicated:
{"hour": 12, "minute": 34}
